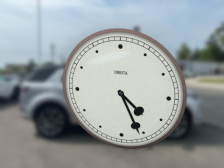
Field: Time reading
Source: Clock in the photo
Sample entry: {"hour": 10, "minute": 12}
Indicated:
{"hour": 4, "minute": 26}
